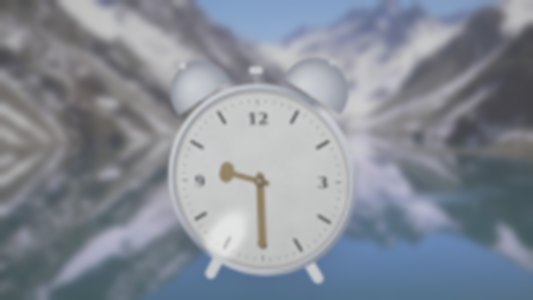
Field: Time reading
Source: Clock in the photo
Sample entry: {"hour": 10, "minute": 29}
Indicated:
{"hour": 9, "minute": 30}
